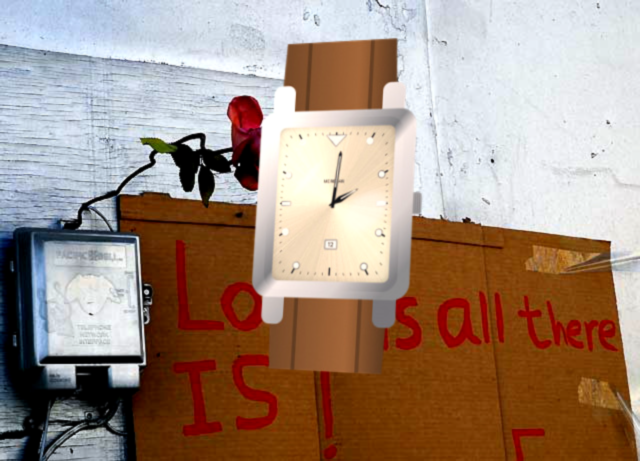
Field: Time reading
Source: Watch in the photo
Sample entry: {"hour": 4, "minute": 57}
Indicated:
{"hour": 2, "minute": 1}
